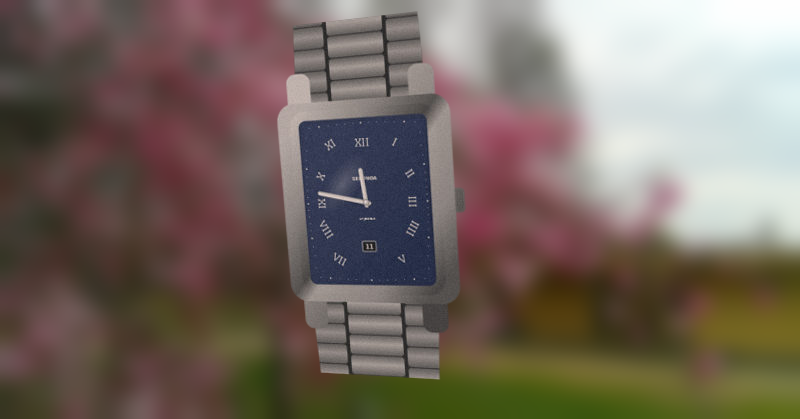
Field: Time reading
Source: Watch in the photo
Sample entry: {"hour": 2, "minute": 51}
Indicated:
{"hour": 11, "minute": 47}
